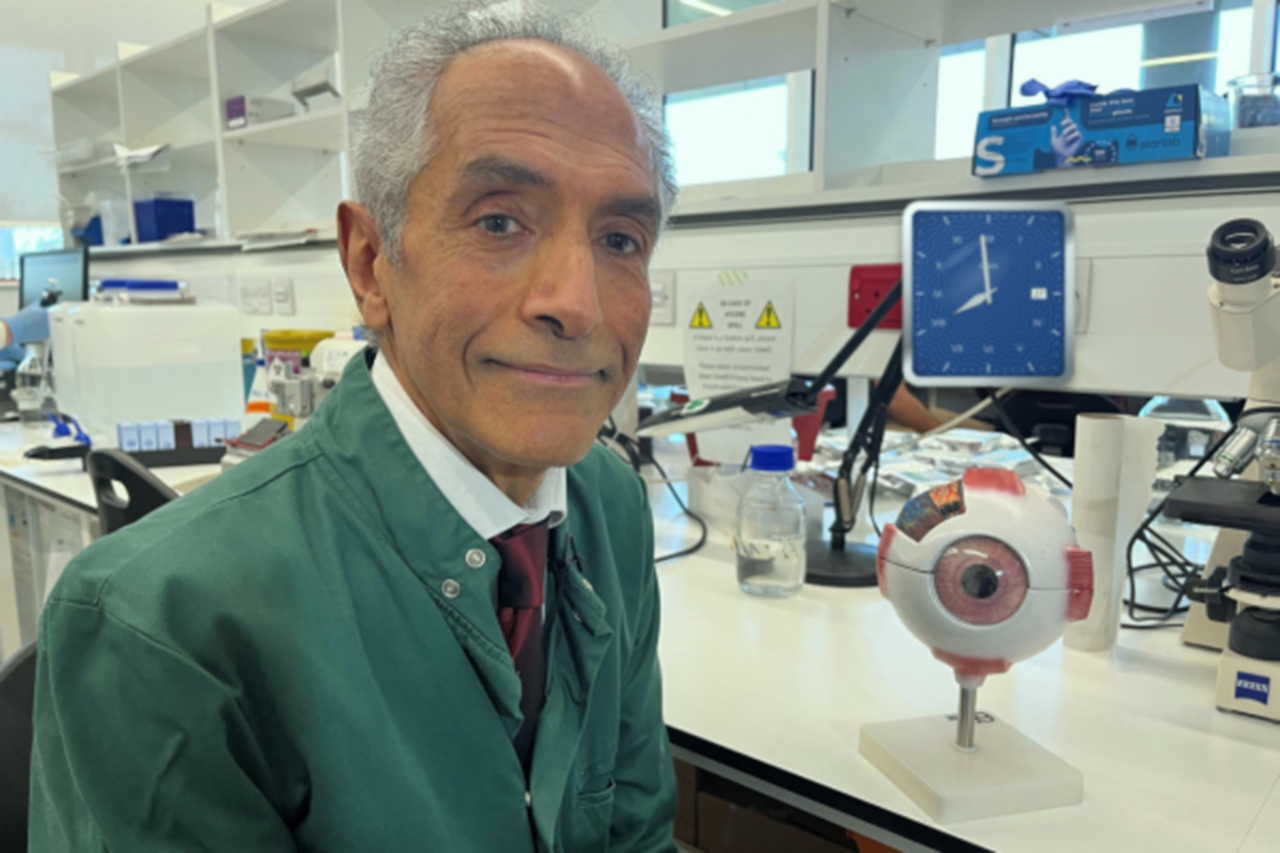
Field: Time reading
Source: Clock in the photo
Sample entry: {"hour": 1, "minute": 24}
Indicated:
{"hour": 7, "minute": 59}
